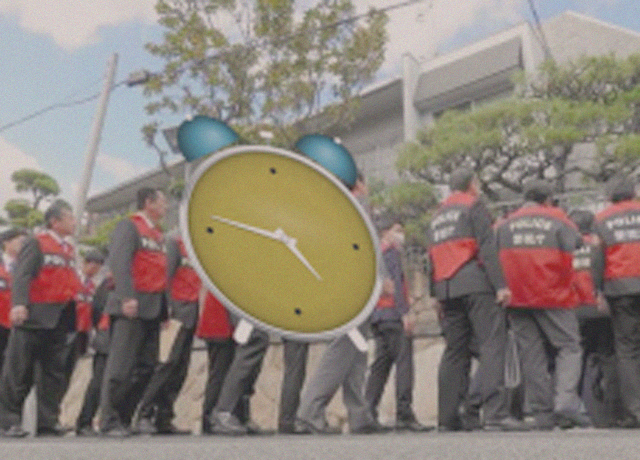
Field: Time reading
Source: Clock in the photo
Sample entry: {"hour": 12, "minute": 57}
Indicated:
{"hour": 4, "minute": 47}
